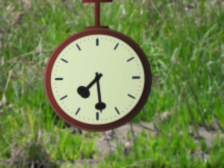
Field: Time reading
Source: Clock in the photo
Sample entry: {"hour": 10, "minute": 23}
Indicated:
{"hour": 7, "minute": 29}
